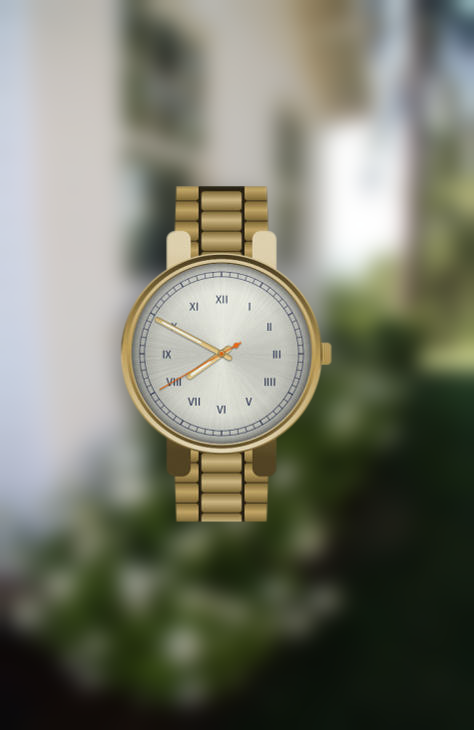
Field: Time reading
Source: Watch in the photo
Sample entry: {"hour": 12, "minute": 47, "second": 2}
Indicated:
{"hour": 7, "minute": 49, "second": 40}
